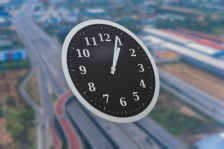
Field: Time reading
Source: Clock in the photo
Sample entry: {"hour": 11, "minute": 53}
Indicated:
{"hour": 1, "minute": 4}
